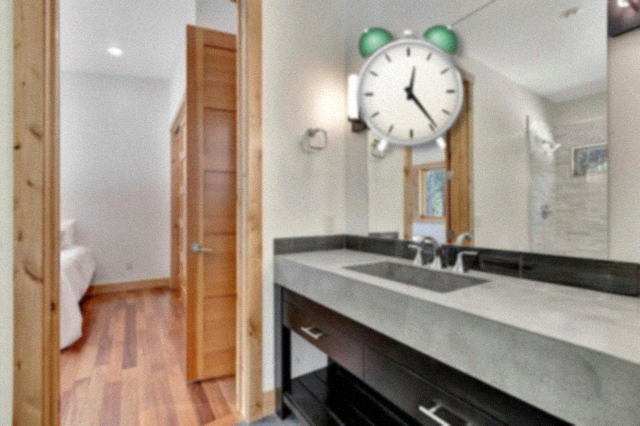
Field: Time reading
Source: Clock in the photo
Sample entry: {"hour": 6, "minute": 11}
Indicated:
{"hour": 12, "minute": 24}
